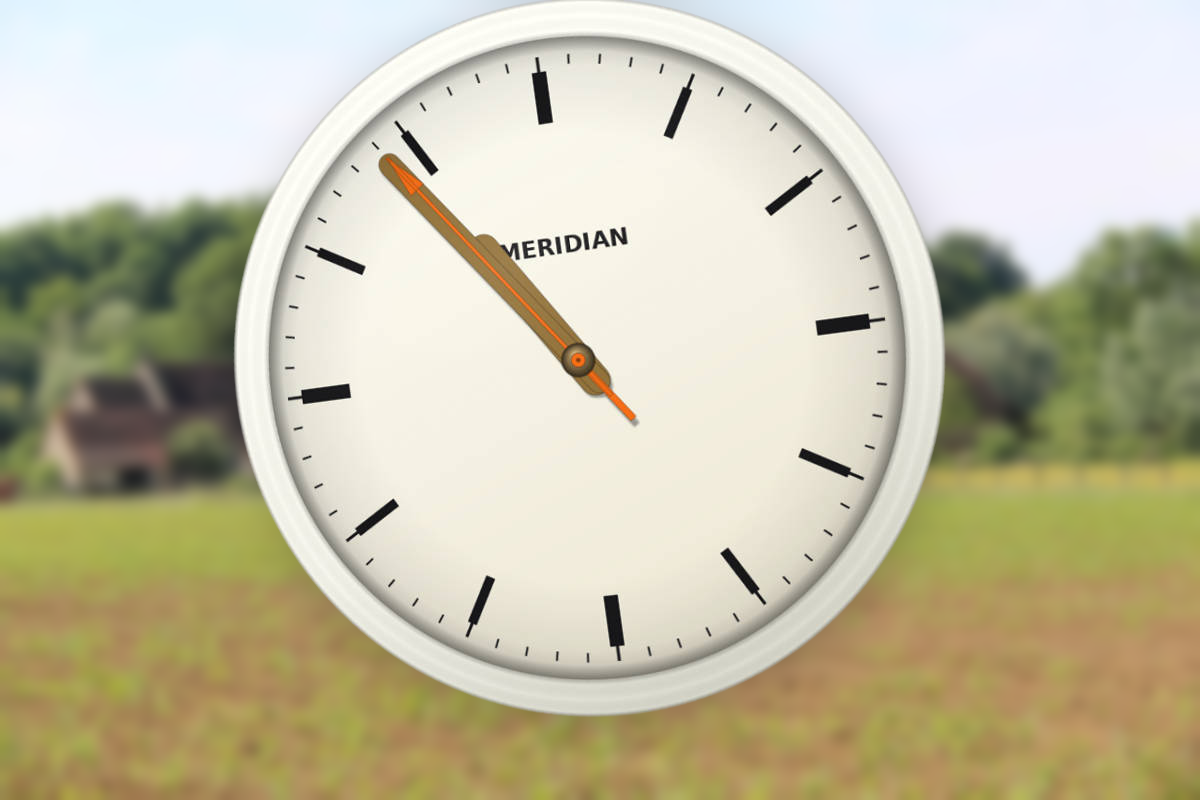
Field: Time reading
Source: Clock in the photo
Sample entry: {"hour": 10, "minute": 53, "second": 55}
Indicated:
{"hour": 10, "minute": 53, "second": 54}
